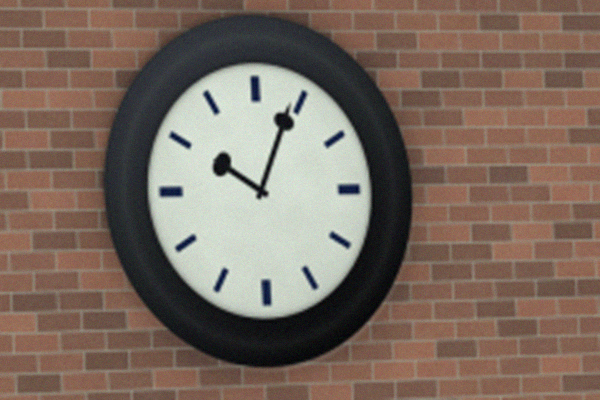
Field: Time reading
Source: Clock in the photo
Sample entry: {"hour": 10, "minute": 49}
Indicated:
{"hour": 10, "minute": 4}
